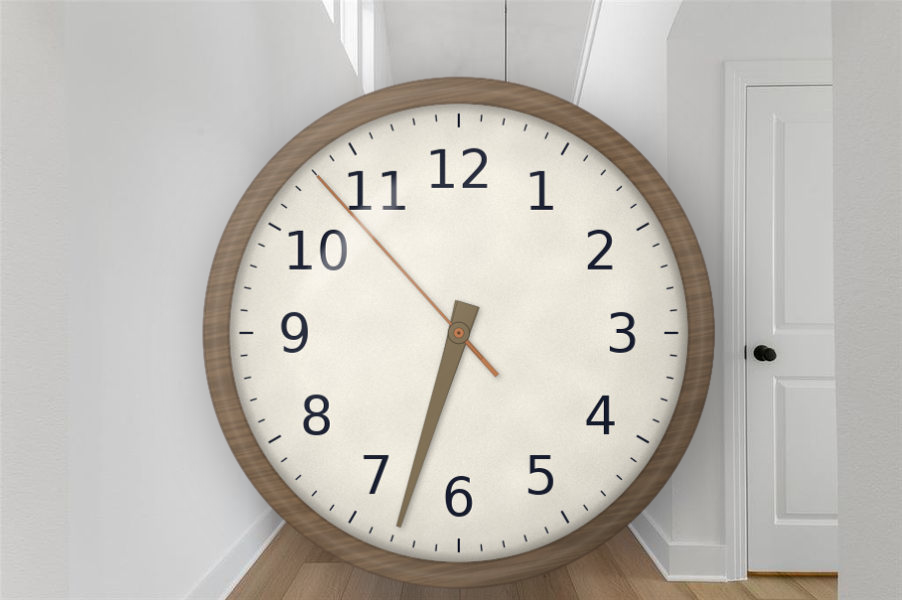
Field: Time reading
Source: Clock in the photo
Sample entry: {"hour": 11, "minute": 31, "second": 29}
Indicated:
{"hour": 6, "minute": 32, "second": 53}
